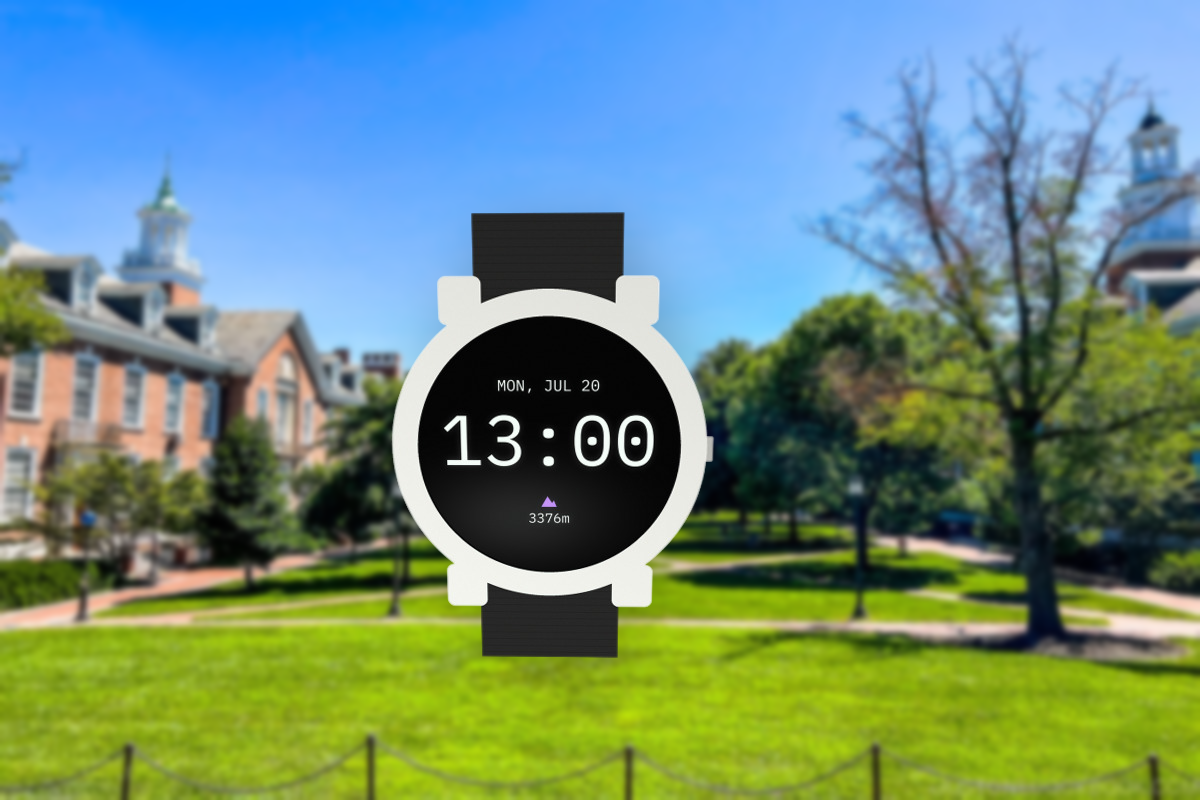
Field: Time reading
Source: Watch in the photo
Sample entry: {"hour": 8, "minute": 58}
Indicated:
{"hour": 13, "minute": 0}
